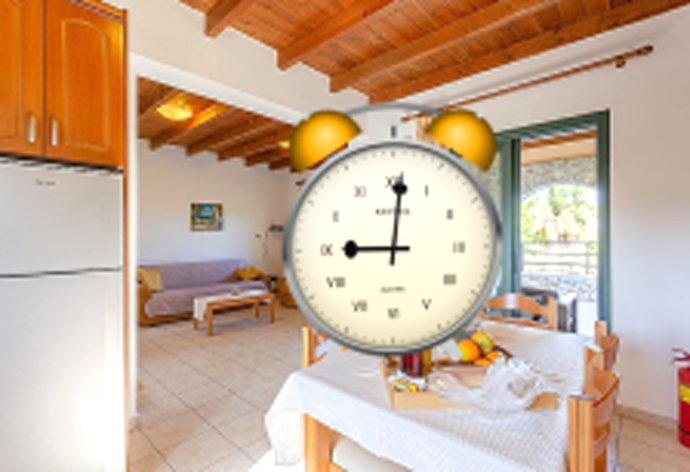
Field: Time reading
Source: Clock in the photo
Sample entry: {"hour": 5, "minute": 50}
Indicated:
{"hour": 9, "minute": 1}
